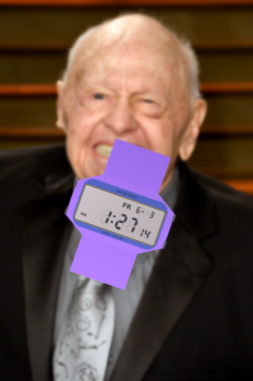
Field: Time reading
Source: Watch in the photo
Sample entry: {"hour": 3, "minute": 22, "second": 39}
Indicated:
{"hour": 1, "minute": 27, "second": 14}
